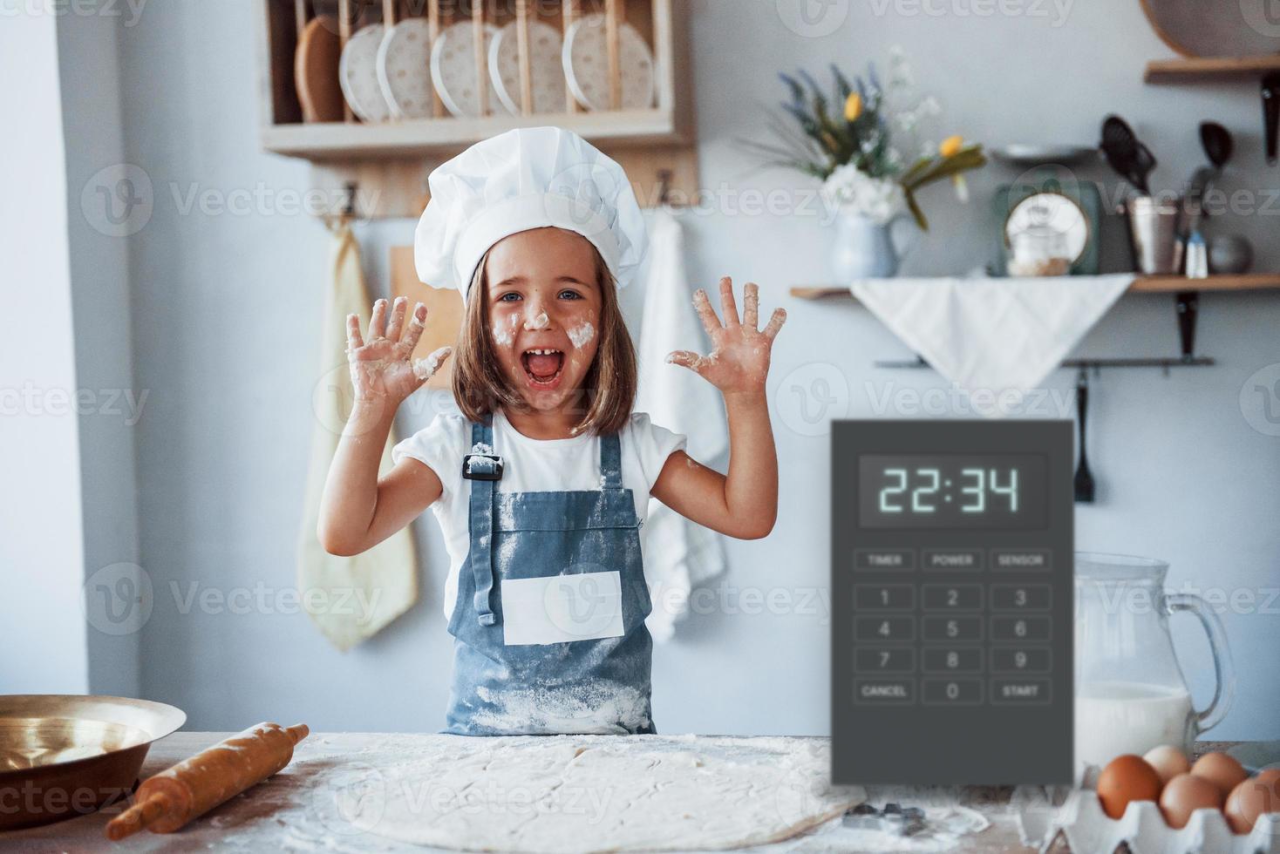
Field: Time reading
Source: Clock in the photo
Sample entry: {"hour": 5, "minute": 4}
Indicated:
{"hour": 22, "minute": 34}
